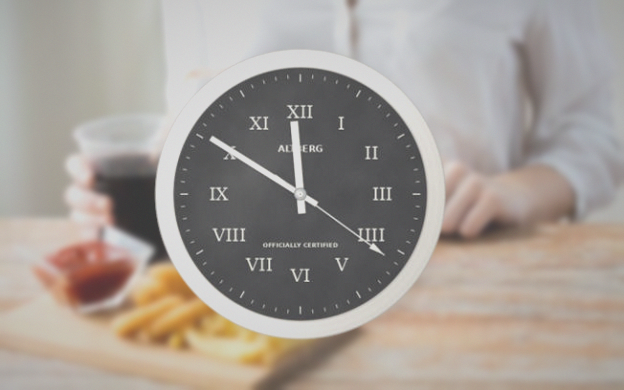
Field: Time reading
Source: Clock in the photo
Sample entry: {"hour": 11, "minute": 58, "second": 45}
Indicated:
{"hour": 11, "minute": 50, "second": 21}
